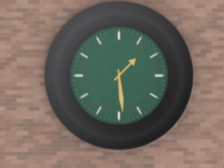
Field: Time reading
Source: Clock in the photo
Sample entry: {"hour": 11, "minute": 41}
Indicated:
{"hour": 1, "minute": 29}
